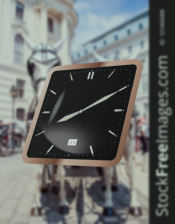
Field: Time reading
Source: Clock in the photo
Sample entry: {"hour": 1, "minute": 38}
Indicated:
{"hour": 8, "minute": 10}
